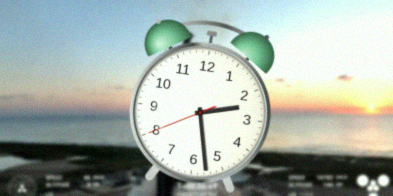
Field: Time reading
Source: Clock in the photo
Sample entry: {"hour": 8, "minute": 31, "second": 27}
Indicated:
{"hour": 2, "minute": 27, "second": 40}
